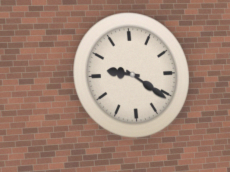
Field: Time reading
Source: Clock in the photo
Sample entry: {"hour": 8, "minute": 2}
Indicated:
{"hour": 9, "minute": 21}
